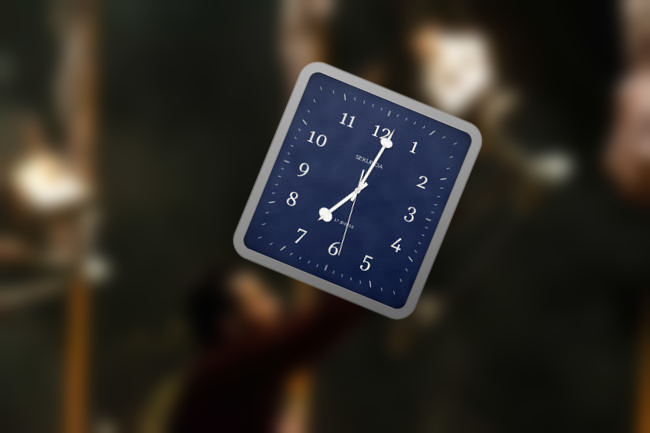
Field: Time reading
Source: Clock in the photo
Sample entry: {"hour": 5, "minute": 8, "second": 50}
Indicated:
{"hour": 7, "minute": 1, "second": 29}
